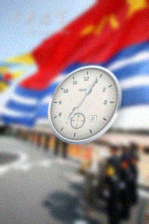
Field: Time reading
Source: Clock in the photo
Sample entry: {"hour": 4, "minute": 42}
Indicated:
{"hour": 7, "minute": 4}
